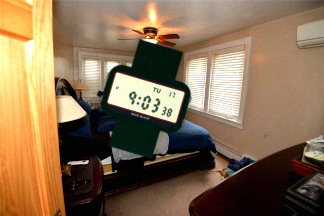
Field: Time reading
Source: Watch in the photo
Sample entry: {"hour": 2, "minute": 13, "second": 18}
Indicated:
{"hour": 9, "minute": 3, "second": 38}
